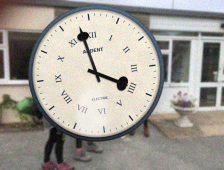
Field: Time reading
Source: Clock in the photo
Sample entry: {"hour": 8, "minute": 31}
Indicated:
{"hour": 3, "minute": 58}
